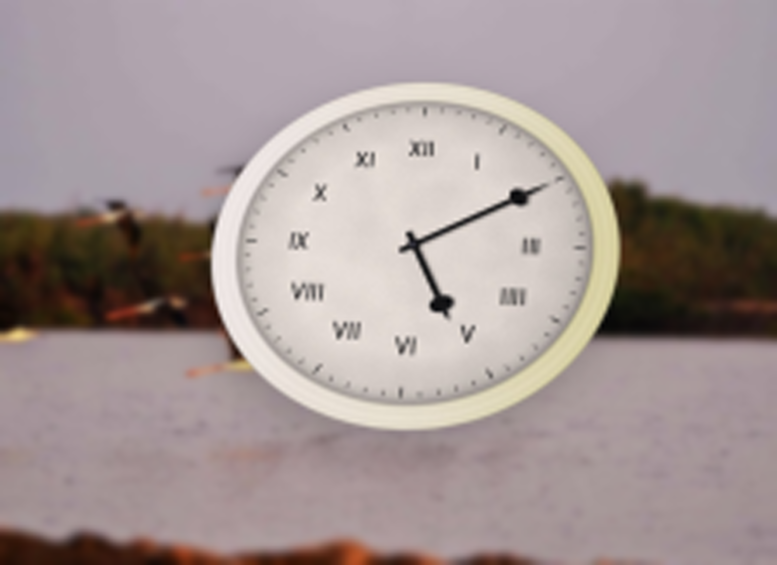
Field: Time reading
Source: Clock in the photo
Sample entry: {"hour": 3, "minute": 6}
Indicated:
{"hour": 5, "minute": 10}
